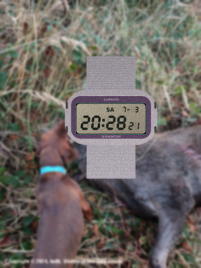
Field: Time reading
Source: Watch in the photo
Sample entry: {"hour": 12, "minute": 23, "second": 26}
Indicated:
{"hour": 20, "minute": 28, "second": 21}
